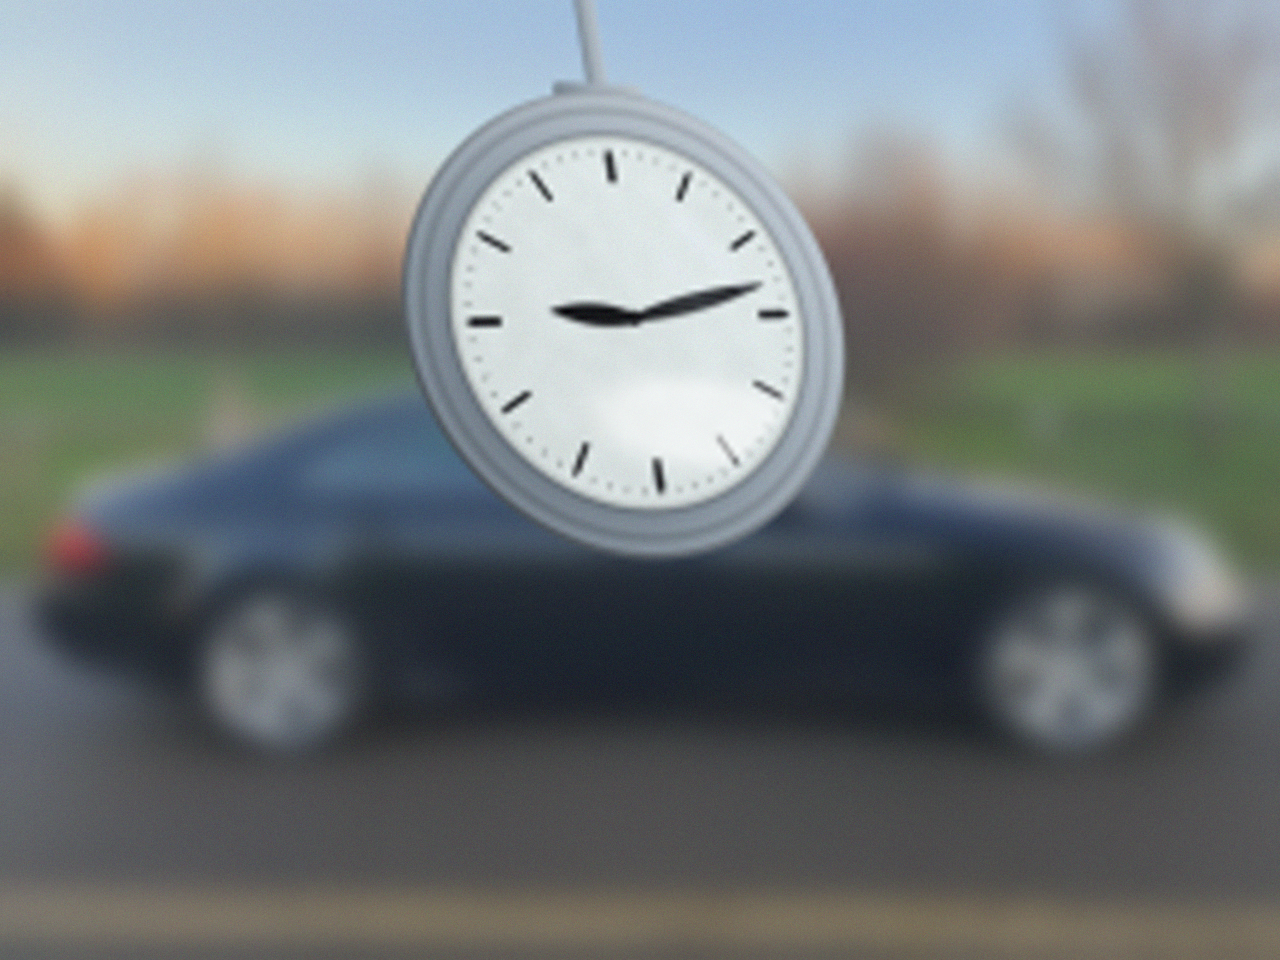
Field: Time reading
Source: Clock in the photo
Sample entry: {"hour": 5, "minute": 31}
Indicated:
{"hour": 9, "minute": 13}
